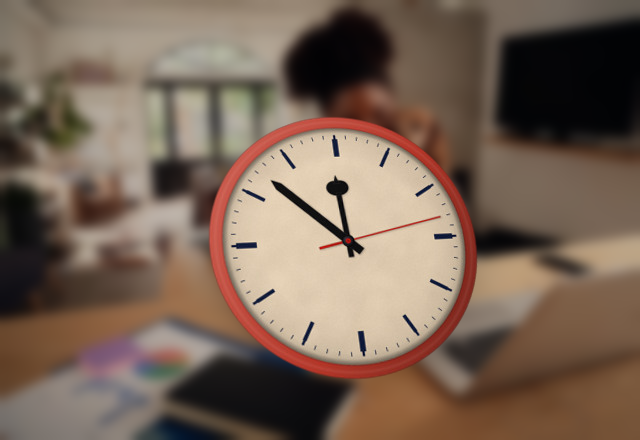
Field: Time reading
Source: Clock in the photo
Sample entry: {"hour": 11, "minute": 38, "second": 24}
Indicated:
{"hour": 11, "minute": 52, "second": 13}
